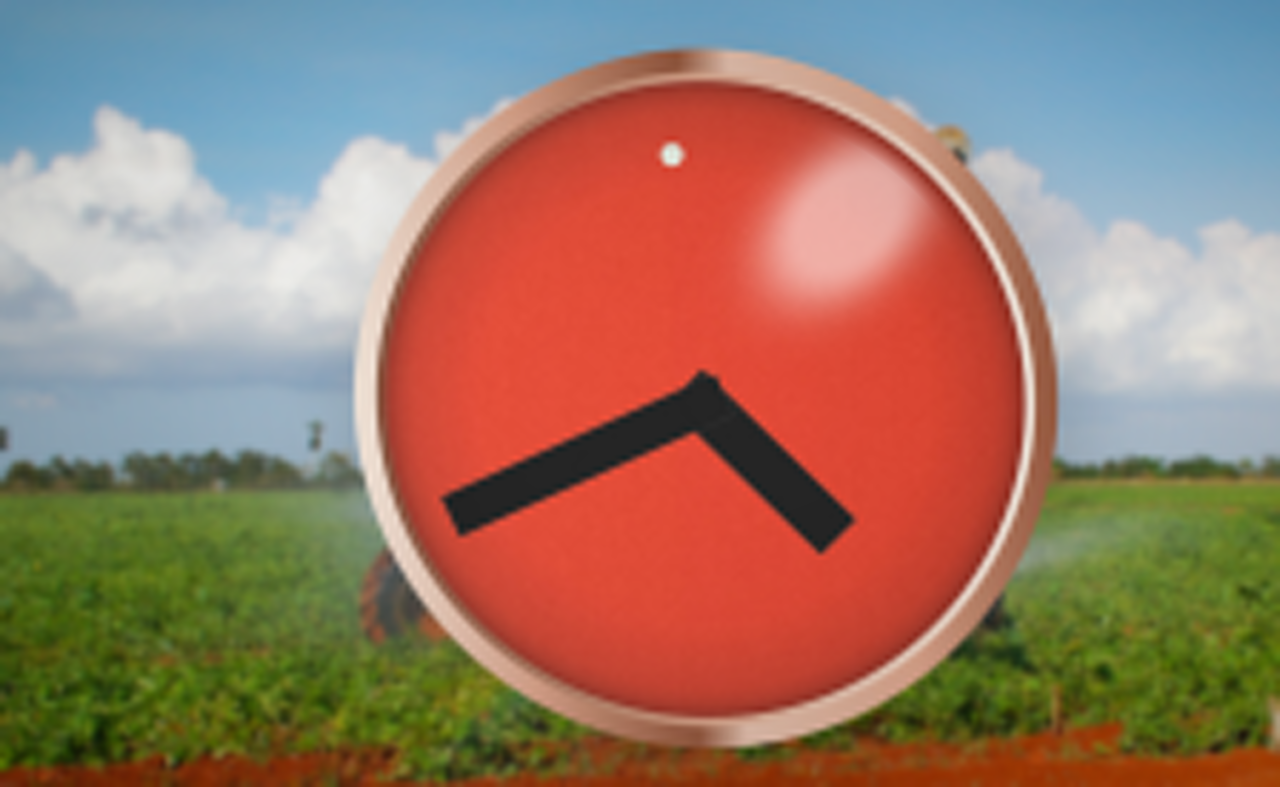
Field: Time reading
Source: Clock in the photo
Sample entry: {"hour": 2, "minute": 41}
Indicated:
{"hour": 4, "minute": 42}
